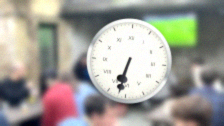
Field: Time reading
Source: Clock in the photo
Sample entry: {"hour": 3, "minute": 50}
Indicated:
{"hour": 6, "minute": 32}
